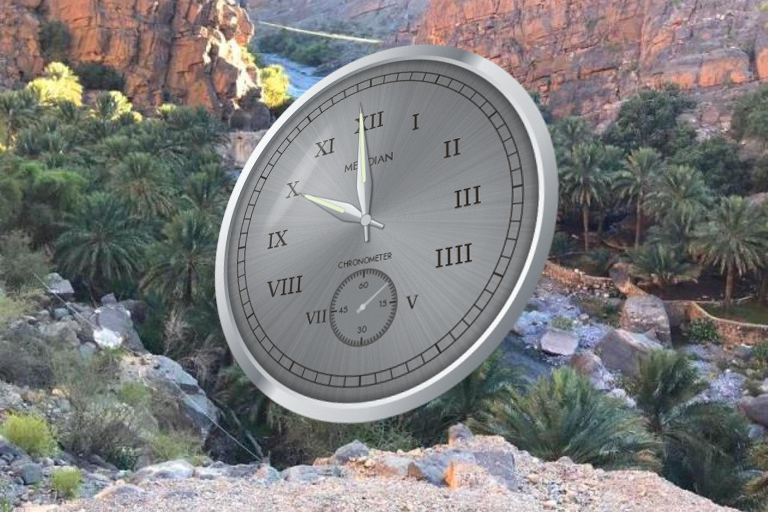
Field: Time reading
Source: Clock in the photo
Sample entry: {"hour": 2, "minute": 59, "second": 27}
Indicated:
{"hour": 9, "minute": 59, "second": 9}
